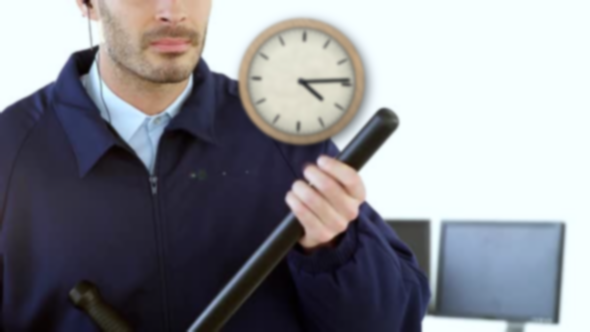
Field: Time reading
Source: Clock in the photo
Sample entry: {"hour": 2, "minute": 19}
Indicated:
{"hour": 4, "minute": 14}
